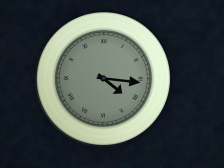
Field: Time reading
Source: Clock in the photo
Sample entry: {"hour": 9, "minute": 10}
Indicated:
{"hour": 4, "minute": 16}
